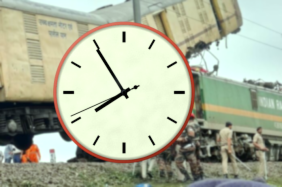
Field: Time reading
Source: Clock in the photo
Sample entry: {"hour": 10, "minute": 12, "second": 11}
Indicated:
{"hour": 7, "minute": 54, "second": 41}
